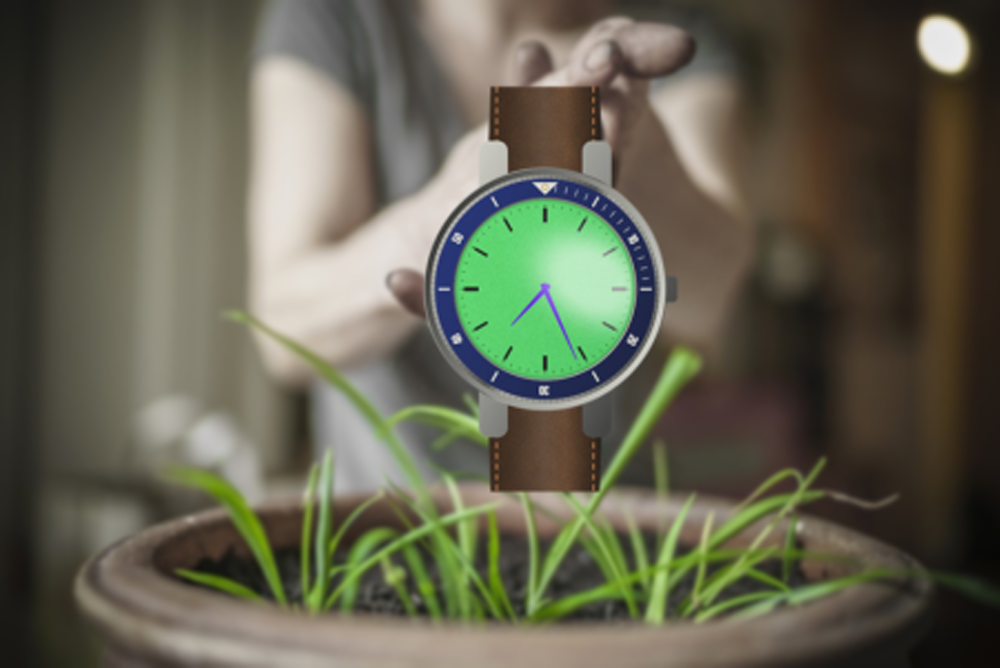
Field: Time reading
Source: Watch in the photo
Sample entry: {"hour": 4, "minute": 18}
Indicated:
{"hour": 7, "minute": 26}
